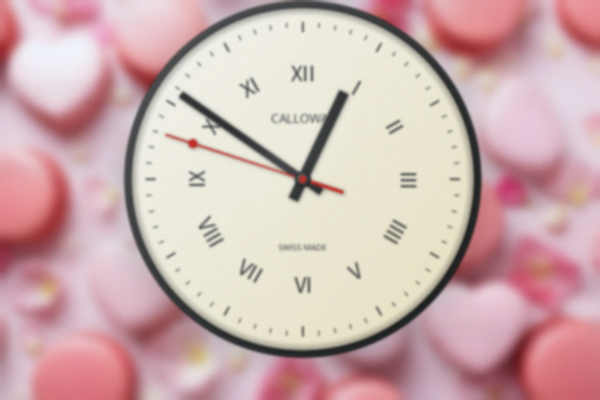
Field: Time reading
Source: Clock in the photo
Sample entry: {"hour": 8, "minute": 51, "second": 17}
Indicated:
{"hour": 12, "minute": 50, "second": 48}
